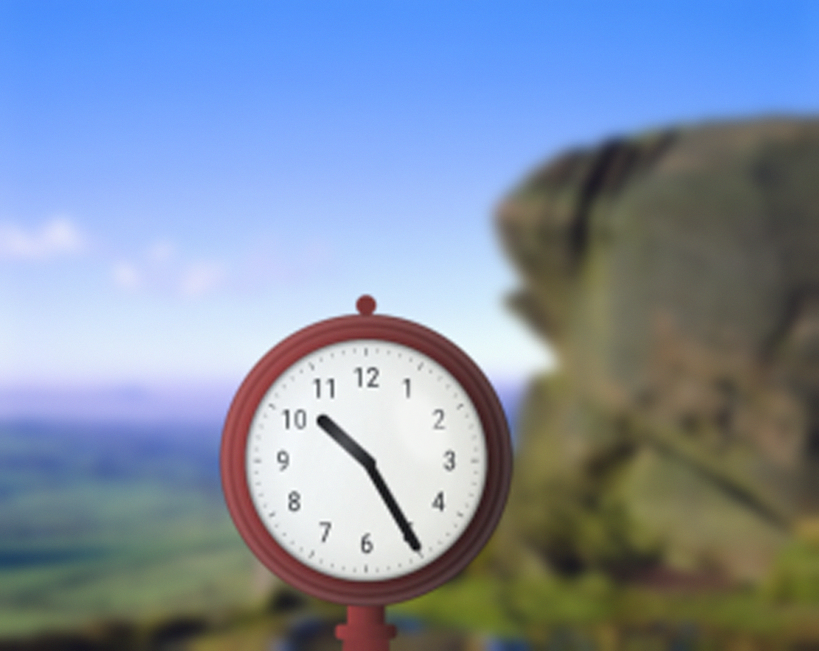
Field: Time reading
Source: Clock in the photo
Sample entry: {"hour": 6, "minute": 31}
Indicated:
{"hour": 10, "minute": 25}
